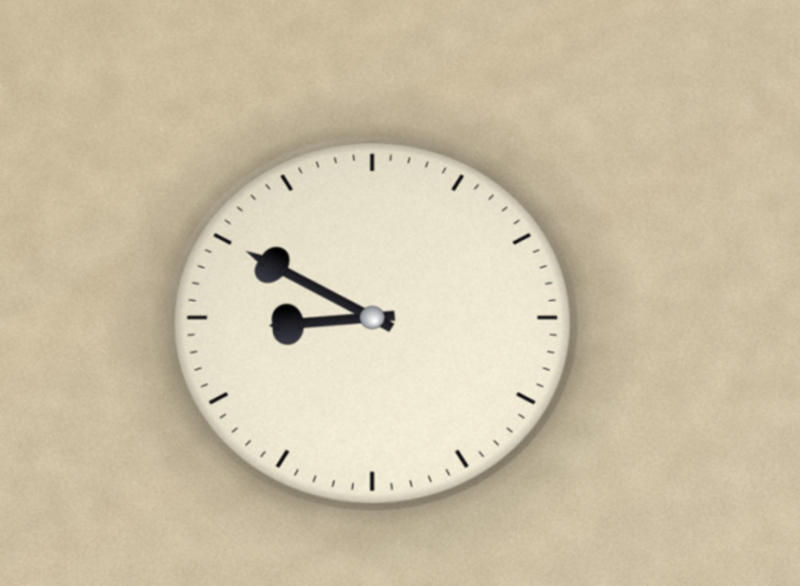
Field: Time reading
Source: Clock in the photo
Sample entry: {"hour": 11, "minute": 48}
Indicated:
{"hour": 8, "minute": 50}
